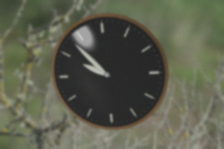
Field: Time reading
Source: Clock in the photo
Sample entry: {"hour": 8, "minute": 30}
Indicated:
{"hour": 9, "minute": 53}
